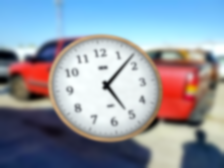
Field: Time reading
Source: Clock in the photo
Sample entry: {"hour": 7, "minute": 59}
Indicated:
{"hour": 5, "minute": 8}
